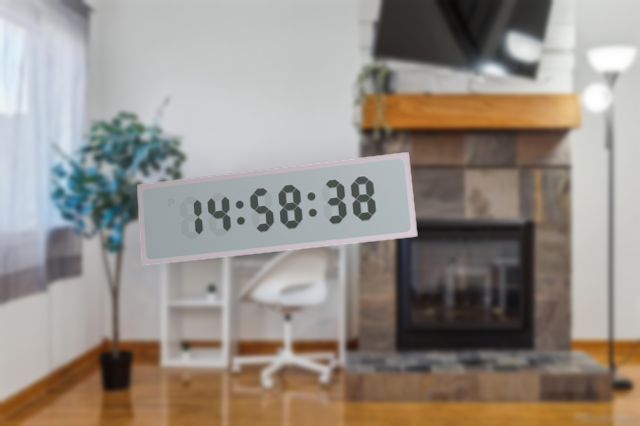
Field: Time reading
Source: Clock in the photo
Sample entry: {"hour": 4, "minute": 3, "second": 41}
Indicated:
{"hour": 14, "minute": 58, "second": 38}
